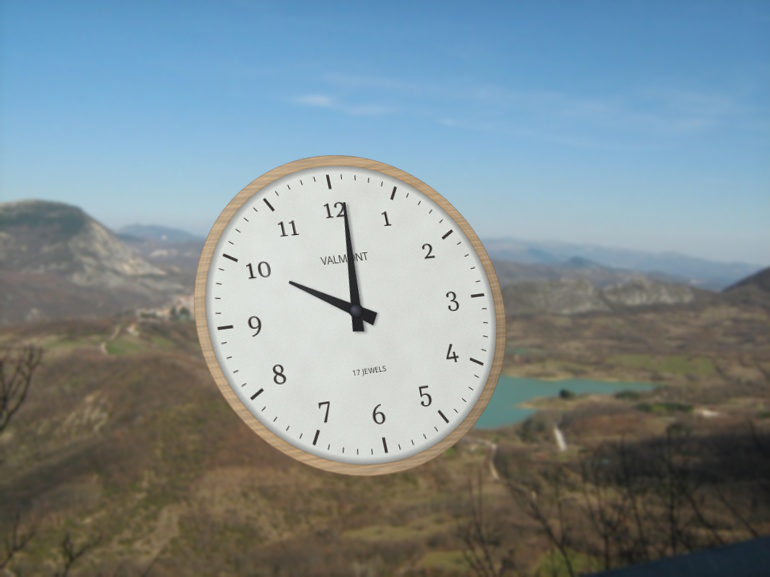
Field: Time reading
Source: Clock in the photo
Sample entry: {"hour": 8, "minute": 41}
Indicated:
{"hour": 10, "minute": 1}
